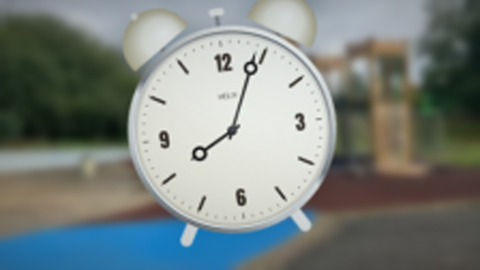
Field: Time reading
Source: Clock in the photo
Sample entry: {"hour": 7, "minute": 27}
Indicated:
{"hour": 8, "minute": 4}
